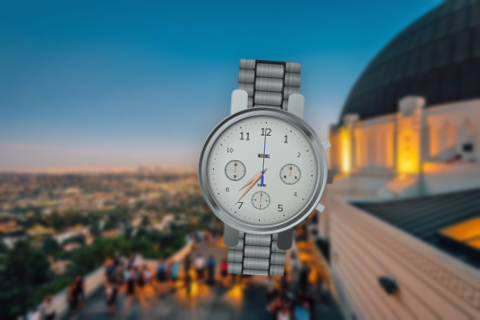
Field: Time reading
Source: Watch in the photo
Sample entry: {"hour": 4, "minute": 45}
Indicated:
{"hour": 7, "minute": 36}
